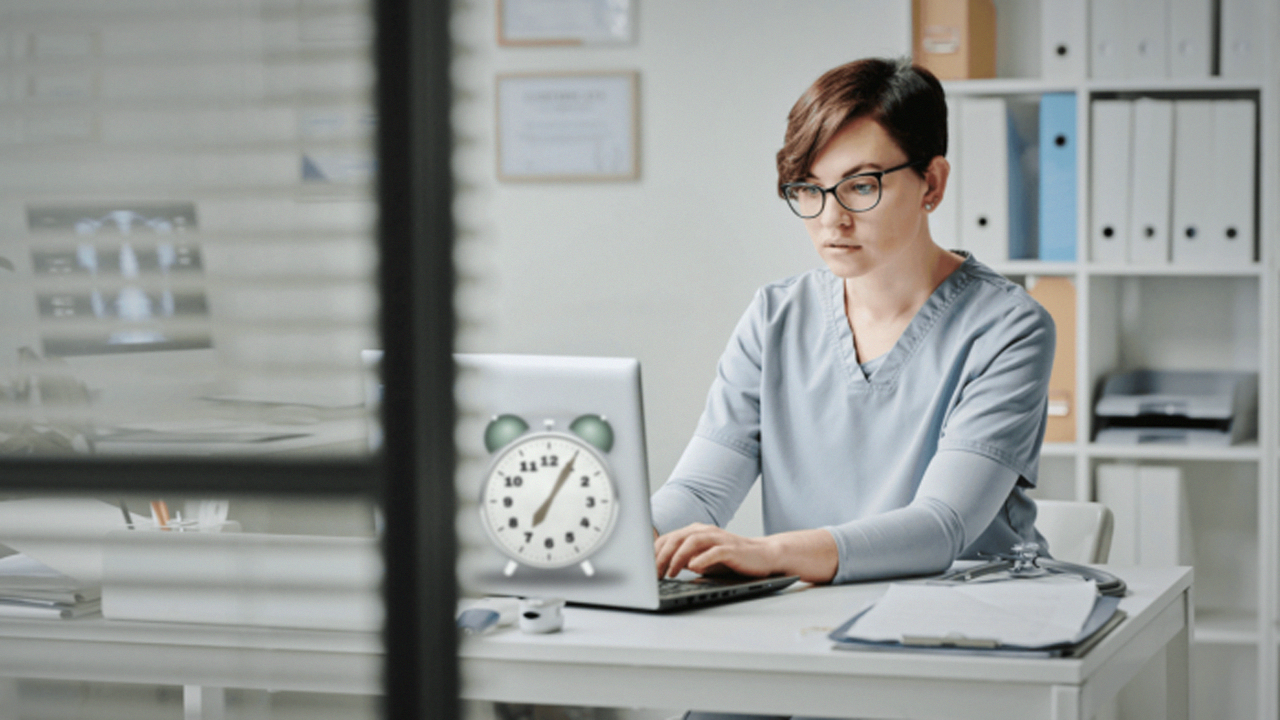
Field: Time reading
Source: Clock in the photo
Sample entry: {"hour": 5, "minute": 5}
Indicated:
{"hour": 7, "minute": 5}
